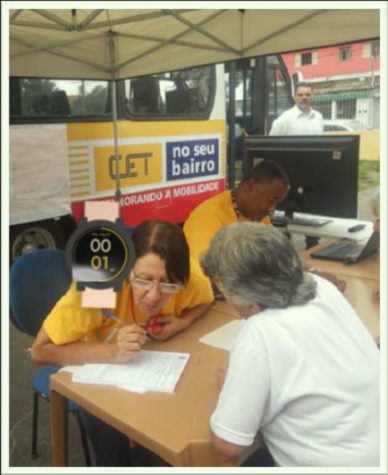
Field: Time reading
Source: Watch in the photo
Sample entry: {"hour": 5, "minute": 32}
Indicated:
{"hour": 0, "minute": 1}
